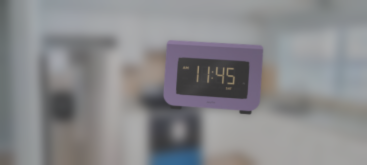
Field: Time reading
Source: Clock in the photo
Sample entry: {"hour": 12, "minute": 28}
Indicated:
{"hour": 11, "minute": 45}
